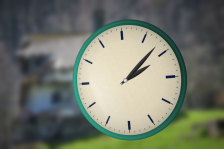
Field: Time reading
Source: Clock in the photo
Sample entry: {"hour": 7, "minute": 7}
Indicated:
{"hour": 2, "minute": 8}
